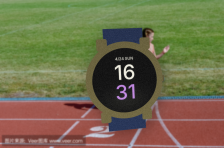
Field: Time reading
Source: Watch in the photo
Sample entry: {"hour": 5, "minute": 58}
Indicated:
{"hour": 16, "minute": 31}
